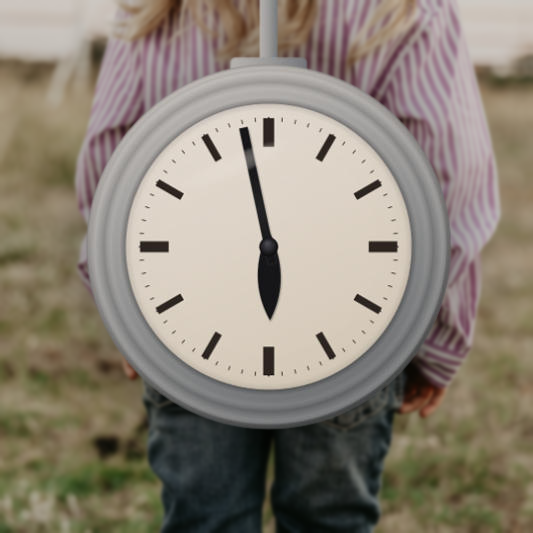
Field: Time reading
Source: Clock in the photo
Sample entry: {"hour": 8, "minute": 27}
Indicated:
{"hour": 5, "minute": 58}
